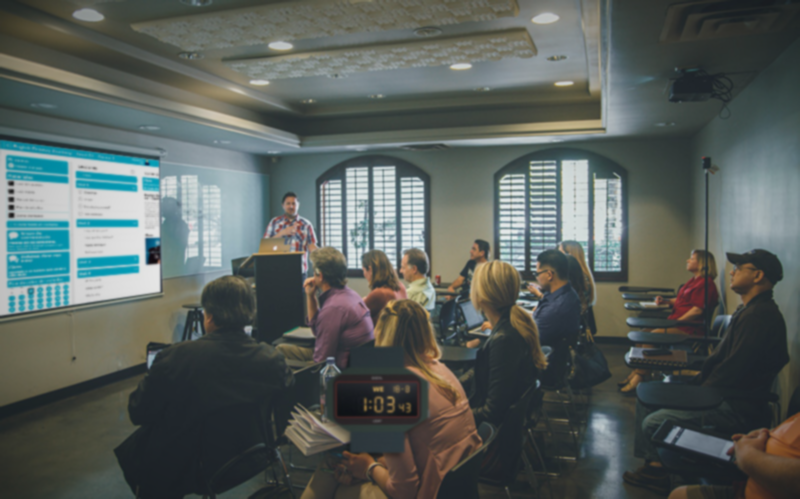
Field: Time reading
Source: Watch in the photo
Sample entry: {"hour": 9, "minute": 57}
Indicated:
{"hour": 1, "minute": 3}
